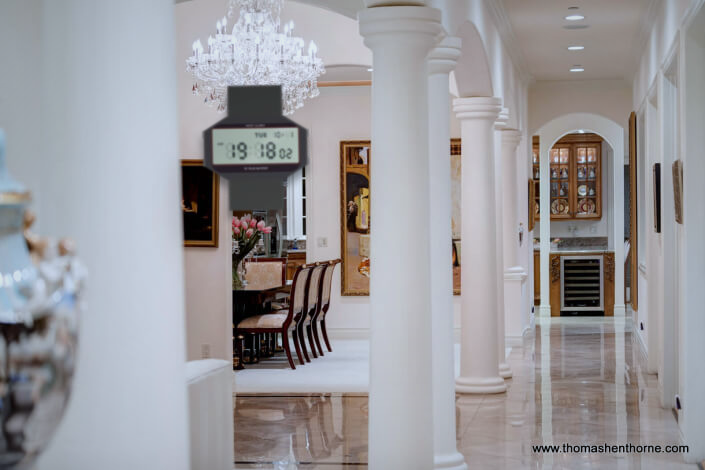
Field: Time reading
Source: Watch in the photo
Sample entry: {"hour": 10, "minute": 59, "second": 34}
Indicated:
{"hour": 19, "minute": 18, "second": 2}
